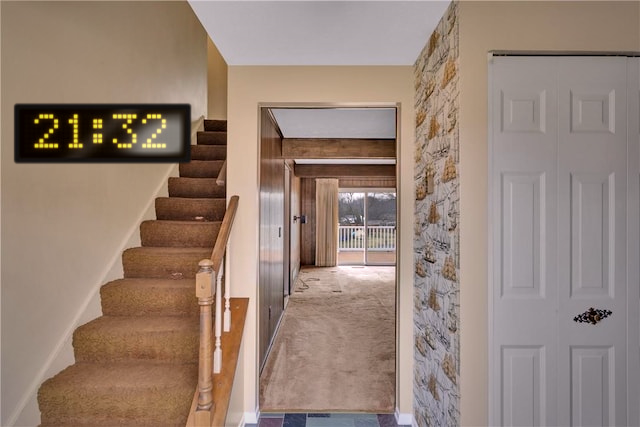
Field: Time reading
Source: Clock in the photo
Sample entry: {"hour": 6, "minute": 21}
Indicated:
{"hour": 21, "minute": 32}
